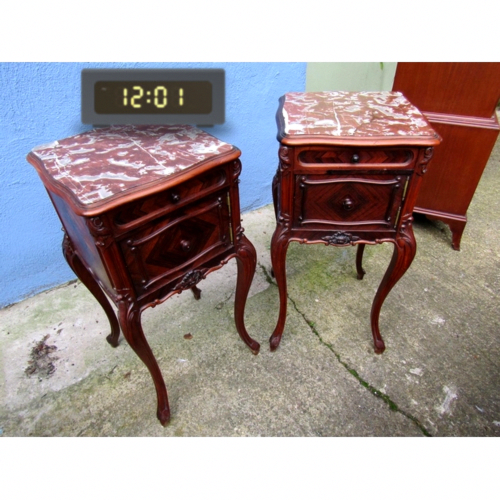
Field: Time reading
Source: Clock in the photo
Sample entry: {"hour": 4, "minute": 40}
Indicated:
{"hour": 12, "minute": 1}
